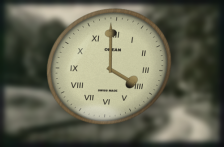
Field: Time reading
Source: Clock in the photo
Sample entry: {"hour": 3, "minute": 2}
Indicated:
{"hour": 3, "minute": 59}
